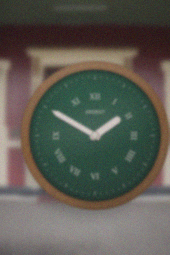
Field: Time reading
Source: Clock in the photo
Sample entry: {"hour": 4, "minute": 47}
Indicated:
{"hour": 1, "minute": 50}
